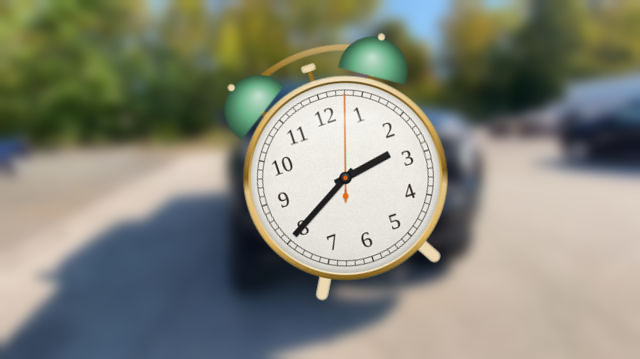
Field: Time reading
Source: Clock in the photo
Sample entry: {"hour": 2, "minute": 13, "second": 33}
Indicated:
{"hour": 2, "minute": 40, "second": 3}
